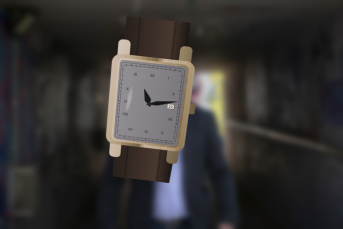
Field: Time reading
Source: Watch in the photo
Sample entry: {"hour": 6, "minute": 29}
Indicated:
{"hour": 11, "minute": 13}
